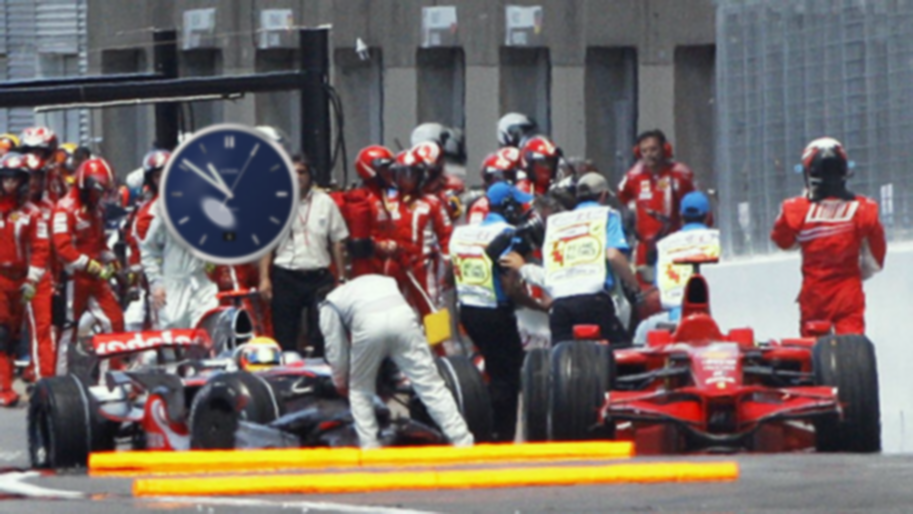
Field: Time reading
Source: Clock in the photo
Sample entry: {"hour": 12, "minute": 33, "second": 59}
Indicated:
{"hour": 10, "minute": 51, "second": 5}
